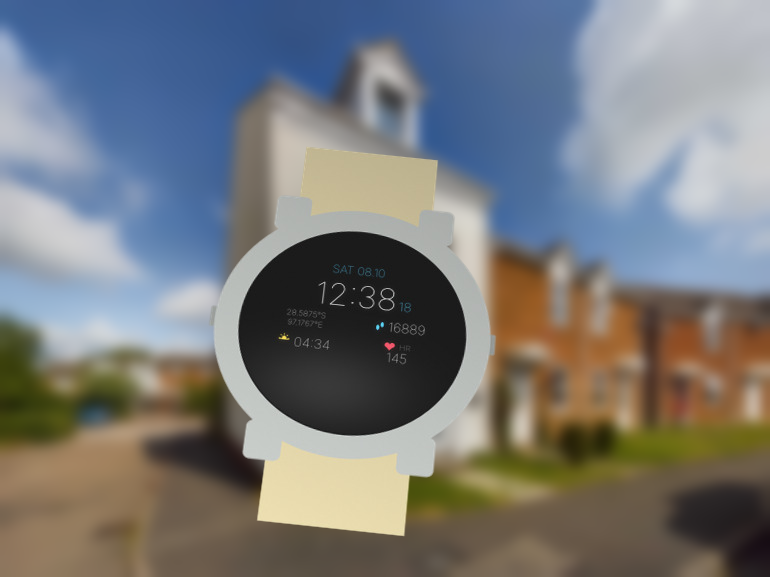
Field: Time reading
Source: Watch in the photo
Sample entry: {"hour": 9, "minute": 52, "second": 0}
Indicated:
{"hour": 12, "minute": 38, "second": 18}
